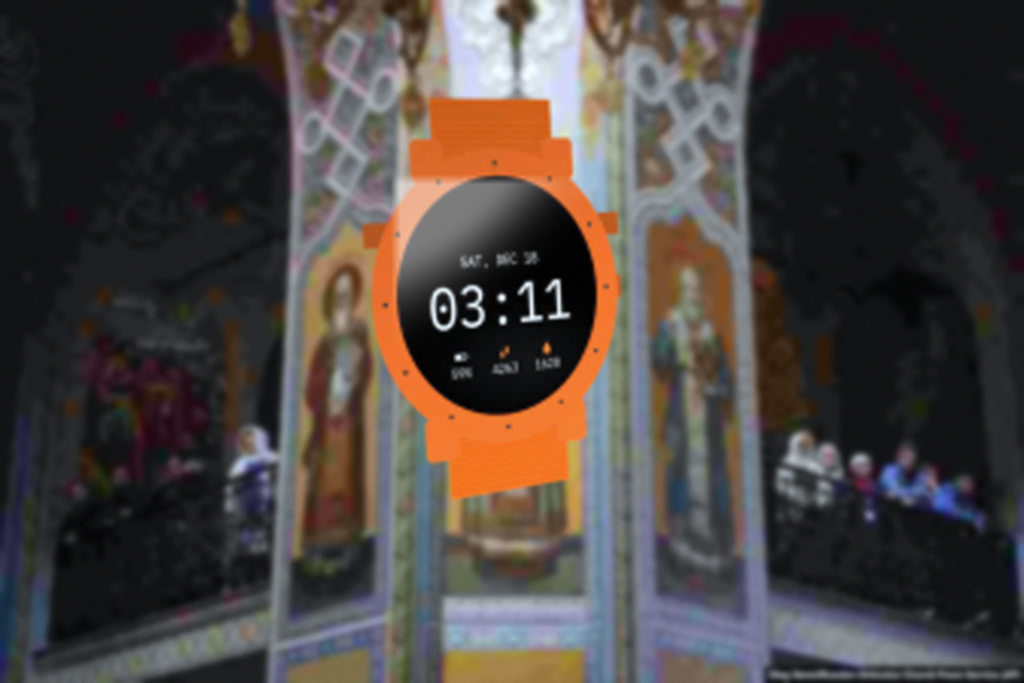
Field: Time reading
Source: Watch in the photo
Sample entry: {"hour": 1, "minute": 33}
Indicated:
{"hour": 3, "minute": 11}
